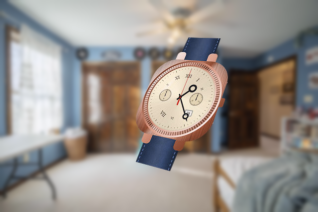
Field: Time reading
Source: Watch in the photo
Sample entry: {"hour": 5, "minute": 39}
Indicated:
{"hour": 1, "minute": 24}
